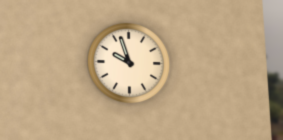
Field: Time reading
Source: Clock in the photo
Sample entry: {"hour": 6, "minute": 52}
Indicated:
{"hour": 9, "minute": 57}
